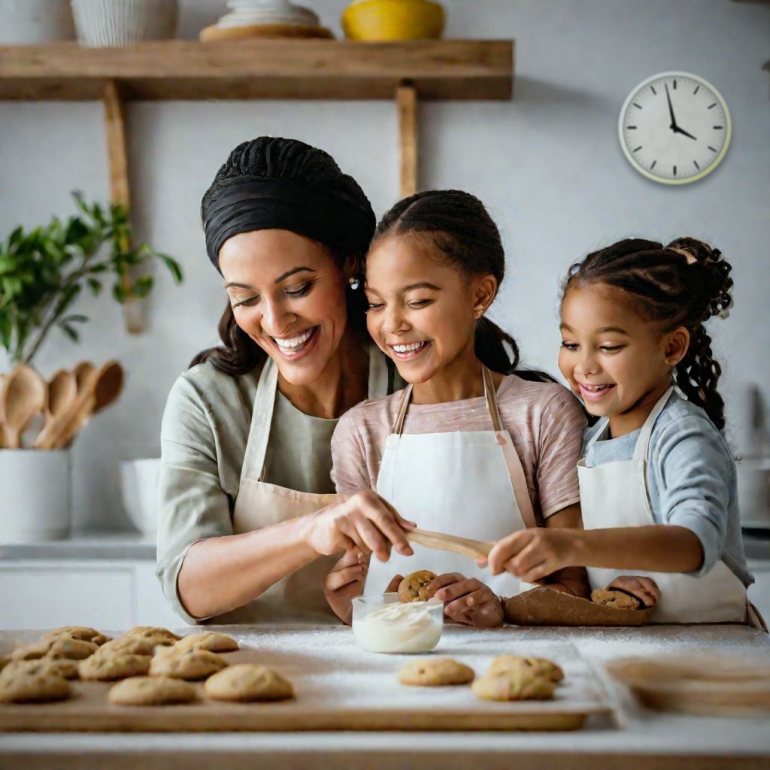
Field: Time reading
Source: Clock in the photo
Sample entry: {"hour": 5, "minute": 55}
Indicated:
{"hour": 3, "minute": 58}
